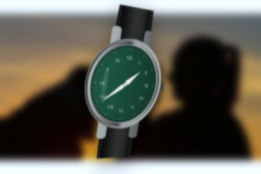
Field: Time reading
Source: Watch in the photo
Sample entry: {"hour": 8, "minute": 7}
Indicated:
{"hour": 1, "minute": 39}
